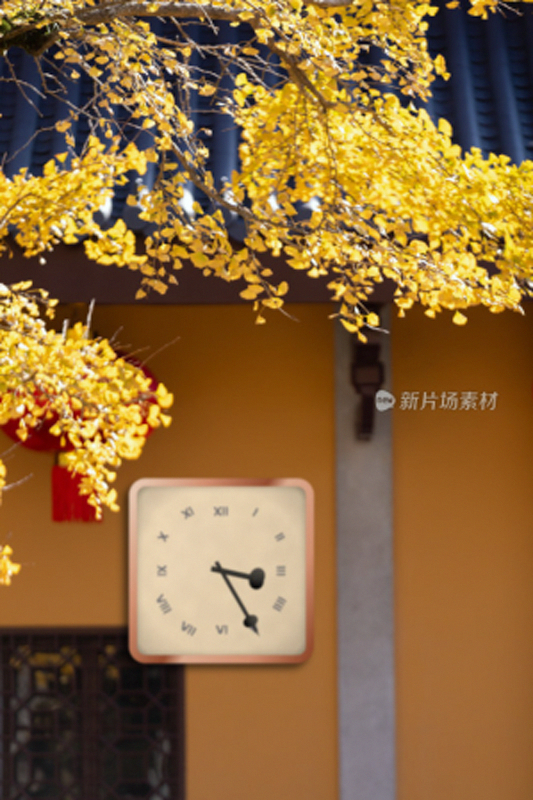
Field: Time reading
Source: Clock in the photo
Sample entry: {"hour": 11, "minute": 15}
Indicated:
{"hour": 3, "minute": 25}
